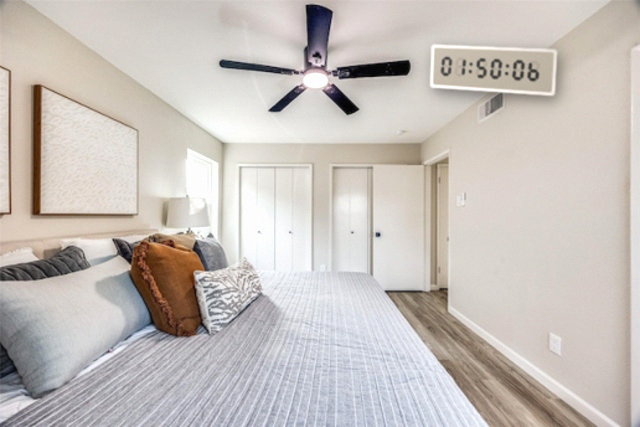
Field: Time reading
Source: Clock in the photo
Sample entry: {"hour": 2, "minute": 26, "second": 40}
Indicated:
{"hour": 1, "minute": 50, "second": 6}
